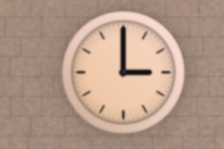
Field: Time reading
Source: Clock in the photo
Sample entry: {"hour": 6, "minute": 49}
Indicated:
{"hour": 3, "minute": 0}
